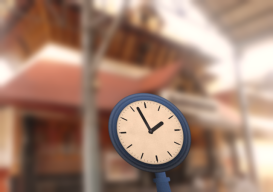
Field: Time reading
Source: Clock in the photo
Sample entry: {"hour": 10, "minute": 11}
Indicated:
{"hour": 1, "minute": 57}
